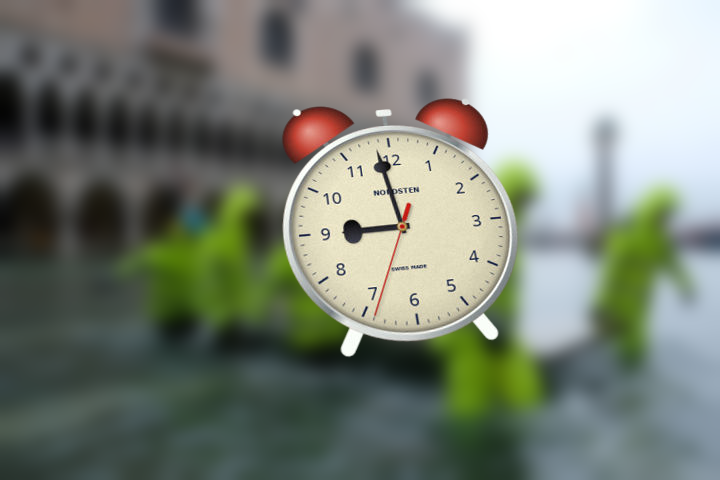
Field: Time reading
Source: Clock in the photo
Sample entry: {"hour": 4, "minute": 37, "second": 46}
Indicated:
{"hour": 8, "minute": 58, "second": 34}
